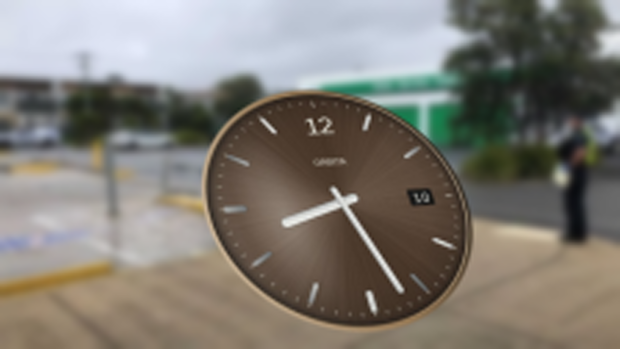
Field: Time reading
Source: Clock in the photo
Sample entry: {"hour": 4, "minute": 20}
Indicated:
{"hour": 8, "minute": 27}
